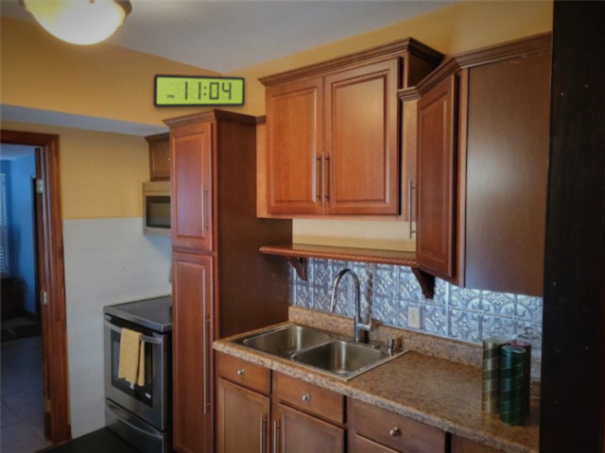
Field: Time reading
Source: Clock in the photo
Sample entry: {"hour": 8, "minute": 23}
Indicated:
{"hour": 11, "minute": 4}
